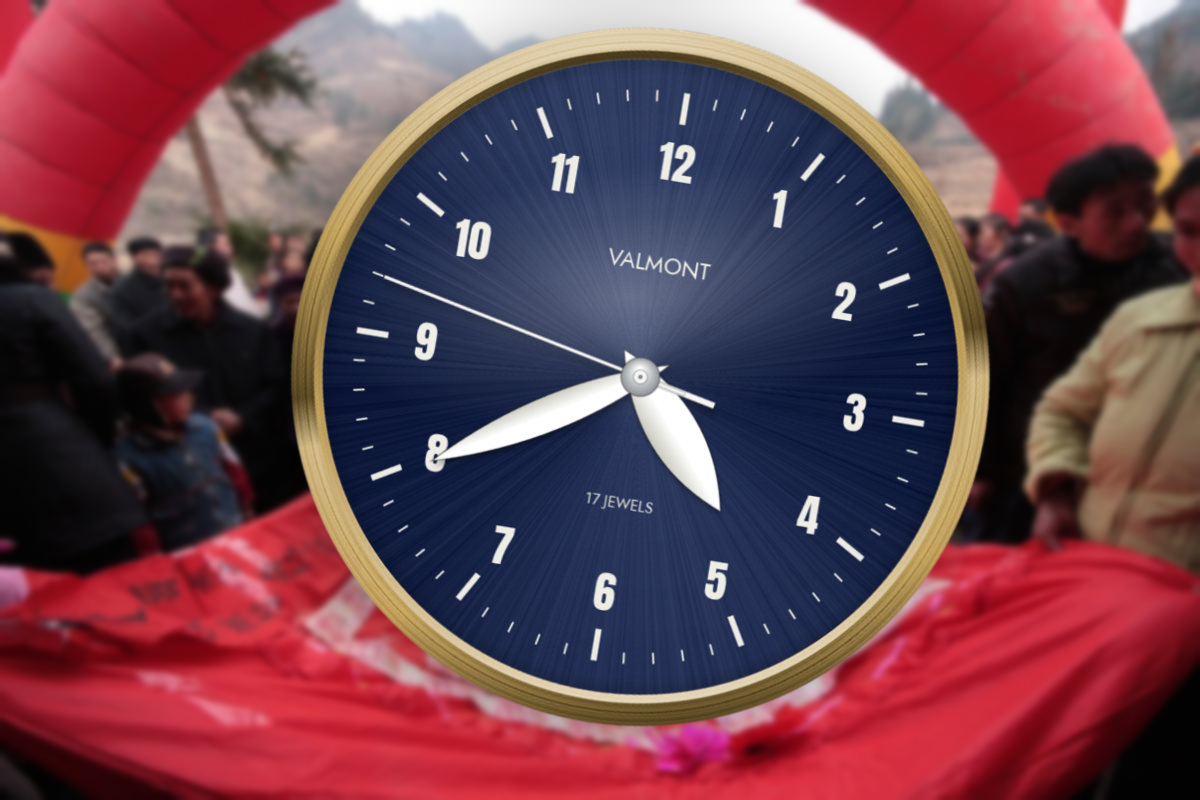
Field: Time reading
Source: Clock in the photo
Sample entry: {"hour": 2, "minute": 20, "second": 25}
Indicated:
{"hour": 4, "minute": 39, "second": 47}
